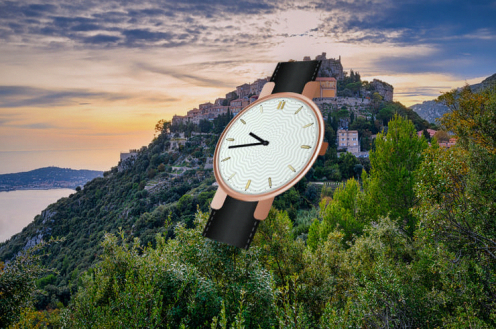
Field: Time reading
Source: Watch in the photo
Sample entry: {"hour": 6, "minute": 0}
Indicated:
{"hour": 9, "minute": 43}
